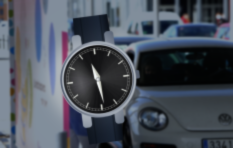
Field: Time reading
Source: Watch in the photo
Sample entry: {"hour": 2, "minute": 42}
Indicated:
{"hour": 11, "minute": 29}
